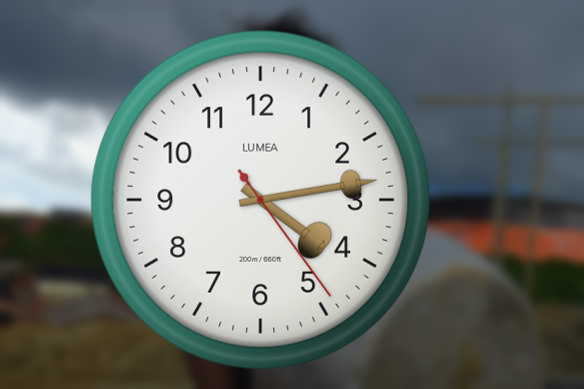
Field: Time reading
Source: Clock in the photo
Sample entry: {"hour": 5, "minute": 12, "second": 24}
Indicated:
{"hour": 4, "minute": 13, "second": 24}
